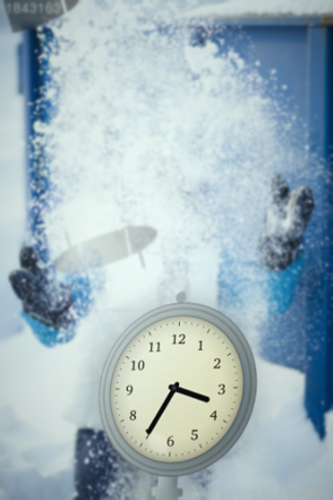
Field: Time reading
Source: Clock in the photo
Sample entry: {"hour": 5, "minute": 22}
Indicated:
{"hour": 3, "minute": 35}
